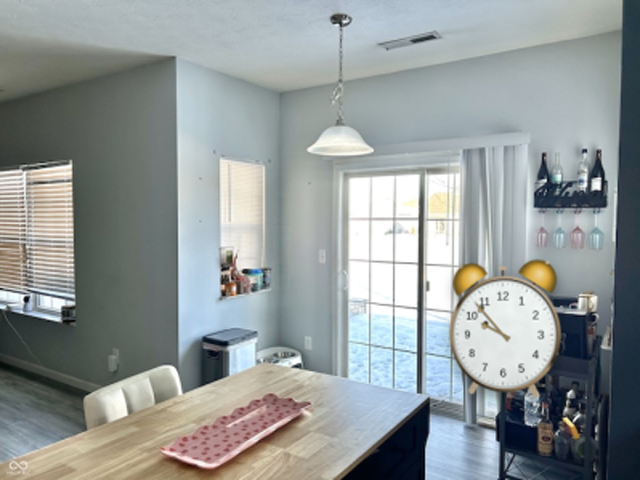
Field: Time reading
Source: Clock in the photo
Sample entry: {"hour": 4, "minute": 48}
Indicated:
{"hour": 9, "minute": 53}
